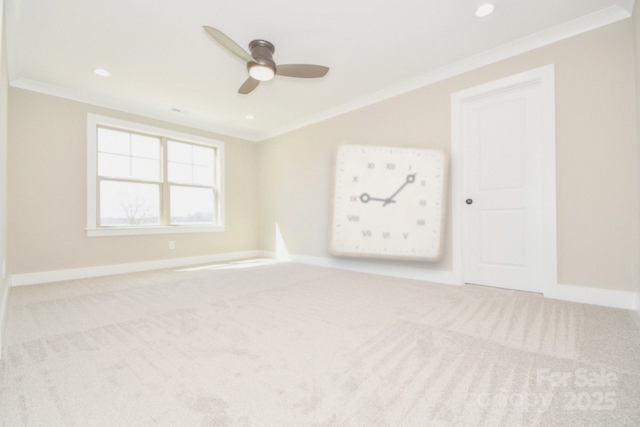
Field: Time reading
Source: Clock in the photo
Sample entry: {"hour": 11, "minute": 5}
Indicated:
{"hour": 9, "minute": 7}
